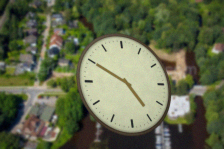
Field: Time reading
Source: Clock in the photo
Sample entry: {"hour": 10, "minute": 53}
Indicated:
{"hour": 4, "minute": 50}
